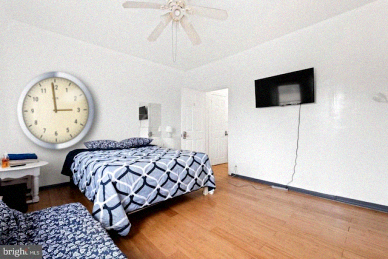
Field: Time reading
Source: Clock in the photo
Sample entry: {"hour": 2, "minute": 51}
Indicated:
{"hour": 2, "minute": 59}
